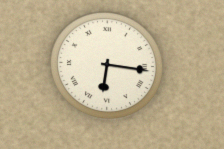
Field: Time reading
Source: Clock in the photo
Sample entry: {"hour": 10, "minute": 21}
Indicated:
{"hour": 6, "minute": 16}
